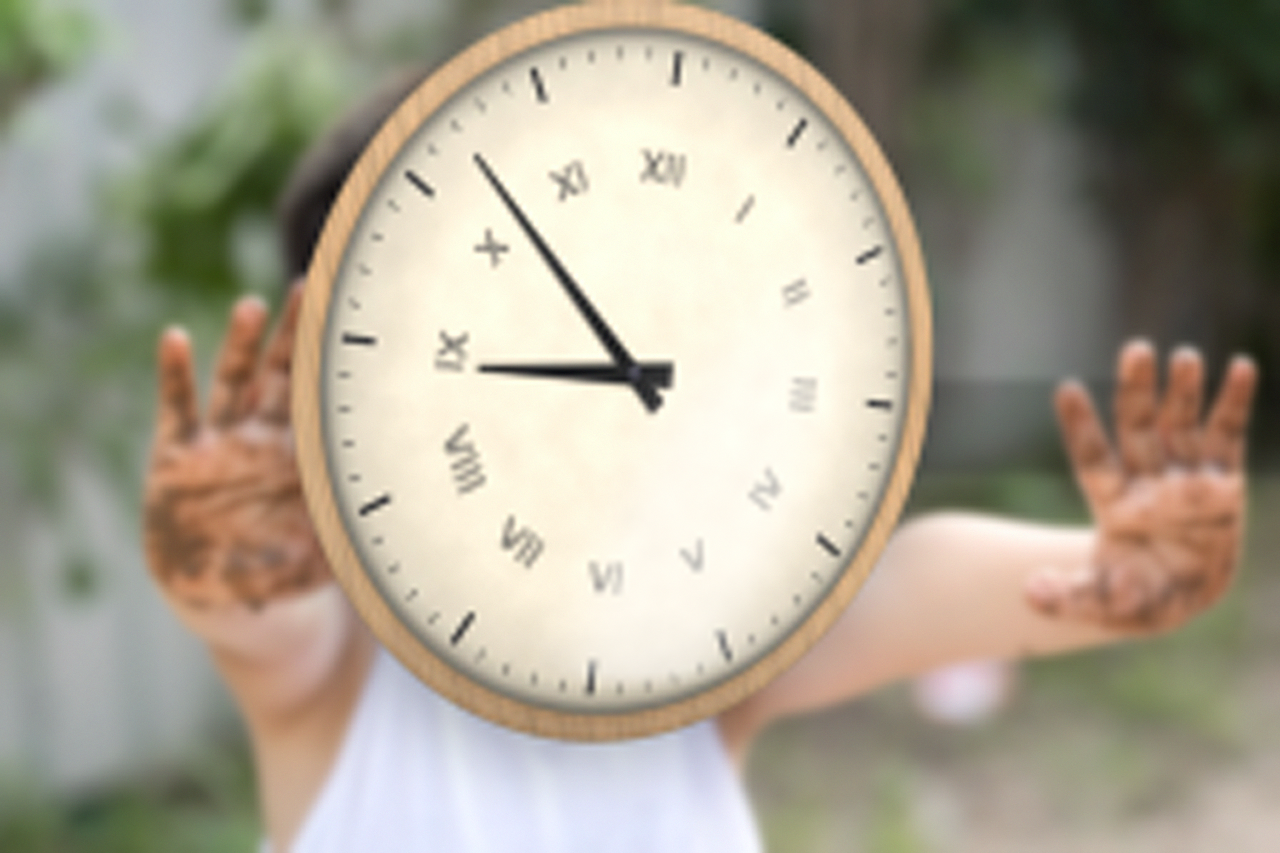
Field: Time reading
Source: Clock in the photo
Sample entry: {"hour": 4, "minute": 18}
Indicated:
{"hour": 8, "minute": 52}
